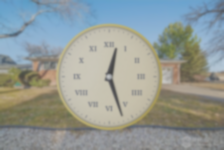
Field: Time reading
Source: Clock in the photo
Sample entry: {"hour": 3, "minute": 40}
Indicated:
{"hour": 12, "minute": 27}
